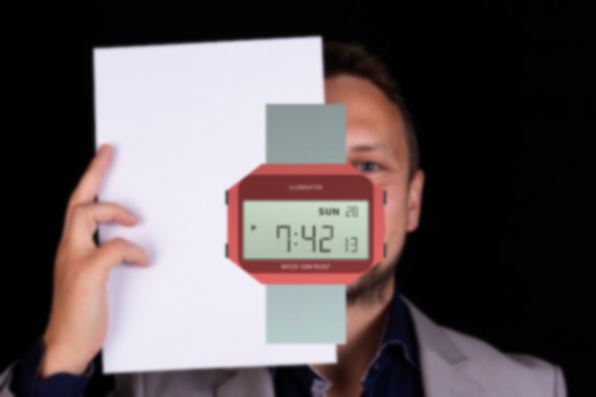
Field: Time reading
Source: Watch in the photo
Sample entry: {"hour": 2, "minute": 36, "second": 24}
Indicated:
{"hour": 7, "minute": 42, "second": 13}
